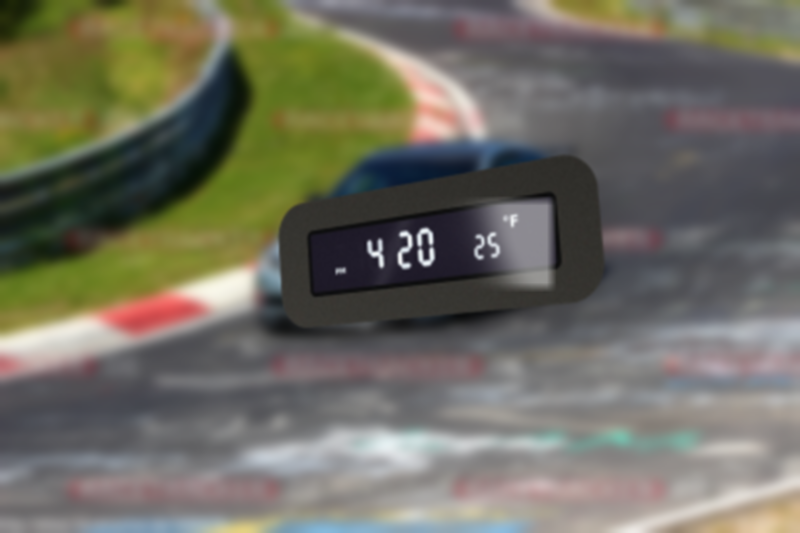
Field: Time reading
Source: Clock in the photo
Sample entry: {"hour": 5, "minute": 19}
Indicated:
{"hour": 4, "minute": 20}
